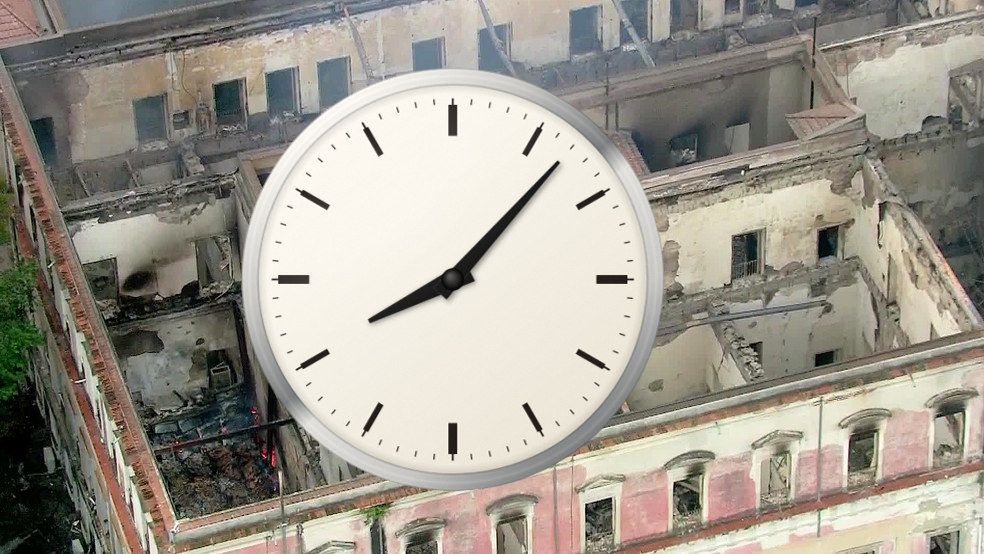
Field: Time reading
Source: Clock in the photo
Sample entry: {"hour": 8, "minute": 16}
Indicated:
{"hour": 8, "minute": 7}
